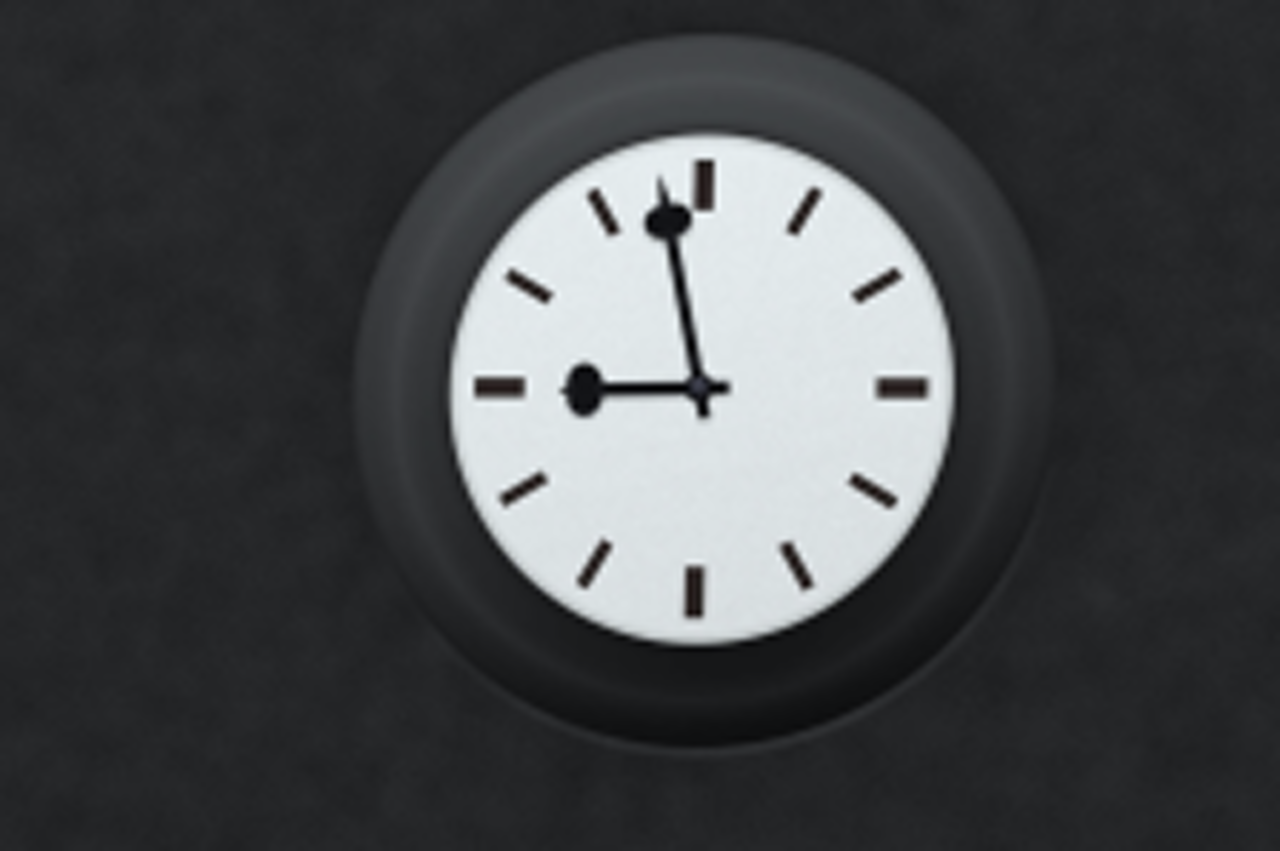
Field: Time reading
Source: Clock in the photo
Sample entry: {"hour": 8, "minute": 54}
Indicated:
{"hour": 8, "minute": 58}
